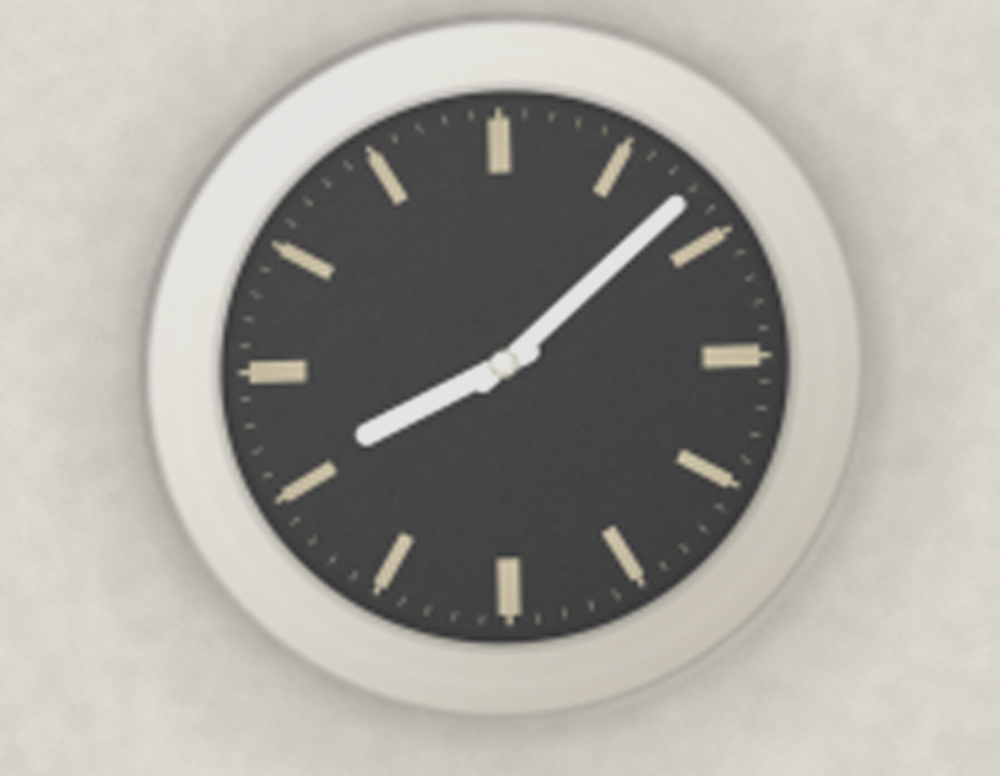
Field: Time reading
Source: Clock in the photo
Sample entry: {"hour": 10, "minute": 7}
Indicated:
{"hour": 8, "minute": 8}
